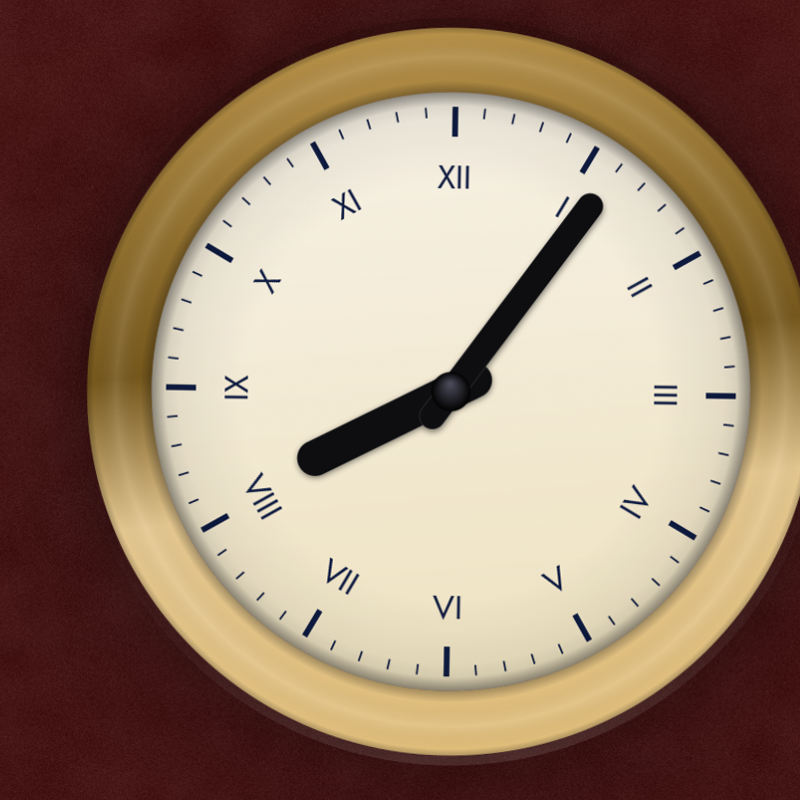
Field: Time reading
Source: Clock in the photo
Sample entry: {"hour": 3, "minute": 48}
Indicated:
{"hour": 8, "minute": 6}
